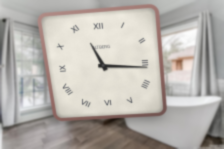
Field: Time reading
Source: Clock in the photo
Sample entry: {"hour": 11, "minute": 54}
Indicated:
{"hour": 11, "minute": 16}
